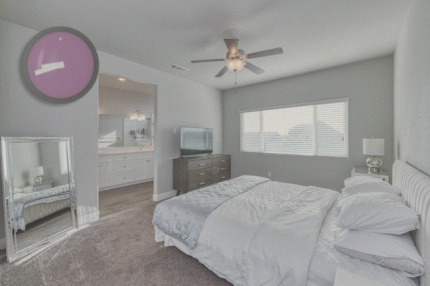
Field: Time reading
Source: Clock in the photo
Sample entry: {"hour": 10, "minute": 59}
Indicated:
{"hour": 8, "minute": 42}
